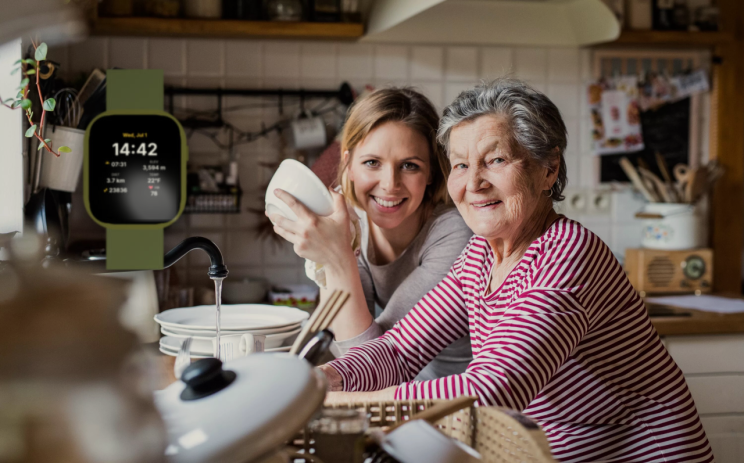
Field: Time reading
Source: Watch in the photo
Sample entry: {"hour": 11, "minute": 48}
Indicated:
{"hour": 14, "minute": 42}
